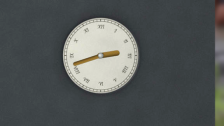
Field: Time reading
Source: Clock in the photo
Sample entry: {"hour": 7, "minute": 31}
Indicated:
{"hour": 2, "minute": 42}
